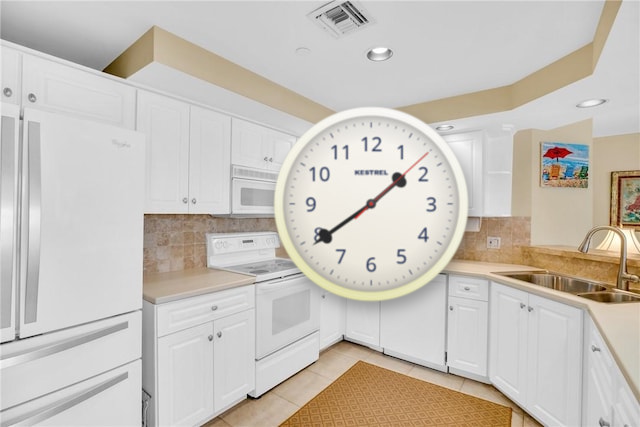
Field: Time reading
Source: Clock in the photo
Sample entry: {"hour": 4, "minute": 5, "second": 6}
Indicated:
{"hour": 1, "minute": 39, "second": 8}
